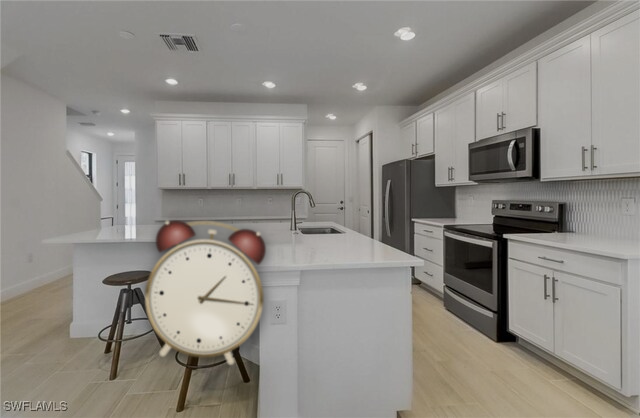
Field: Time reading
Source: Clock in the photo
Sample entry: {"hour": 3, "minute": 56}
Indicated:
{"hour": 1, "minute": 15}
